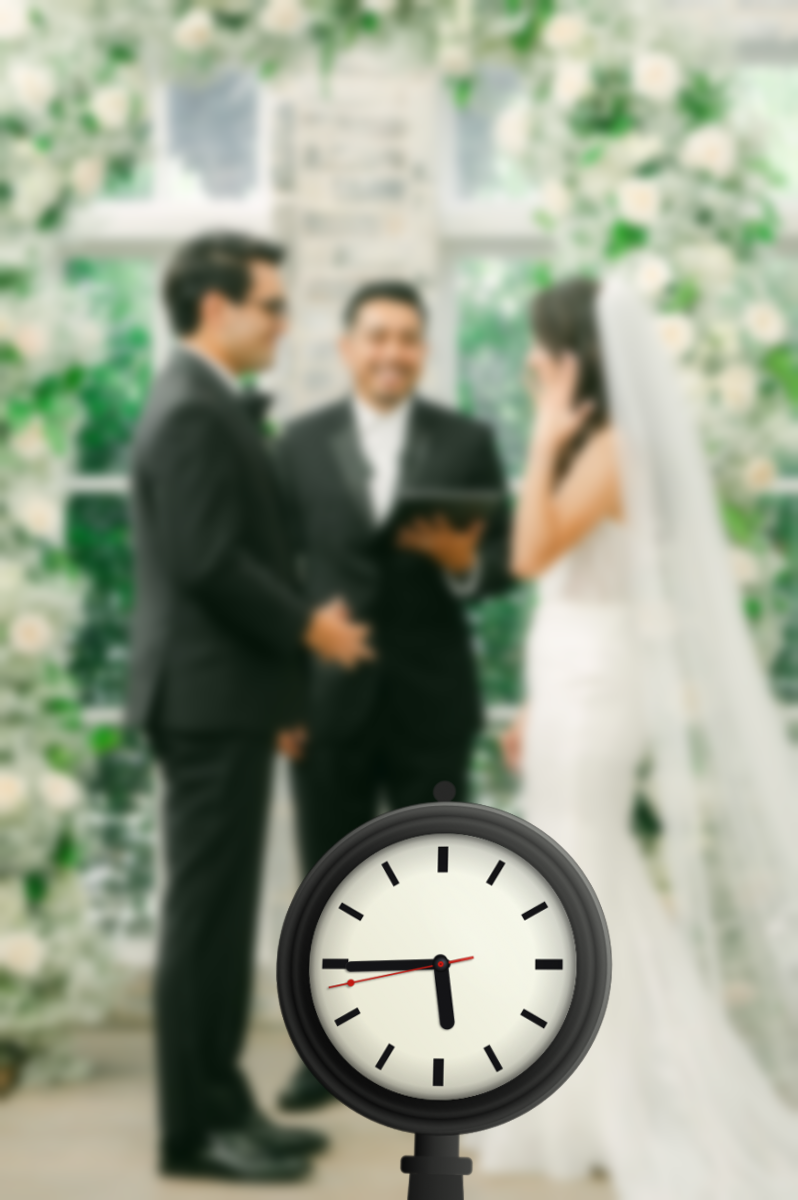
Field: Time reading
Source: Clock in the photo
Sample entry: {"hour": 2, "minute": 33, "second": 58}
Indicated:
{"hour": 5, "minute": 44, "second": 43}
